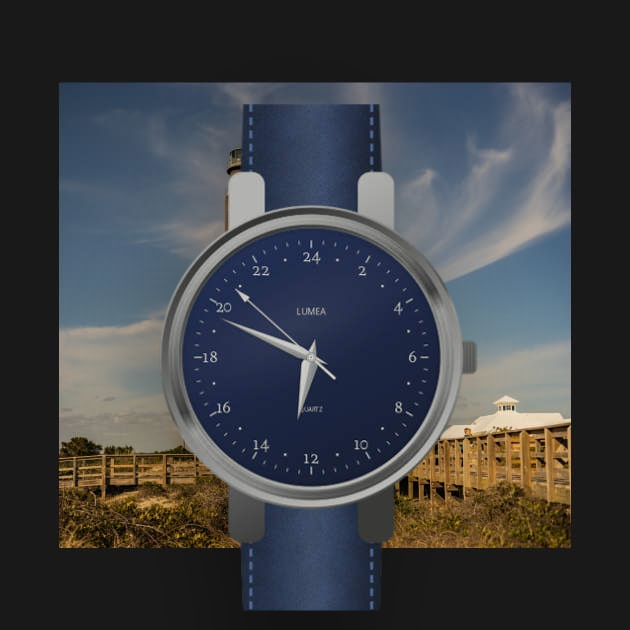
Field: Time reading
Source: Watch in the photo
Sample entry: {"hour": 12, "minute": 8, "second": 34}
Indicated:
{"hour": 12, "minute": 48, "second": 52}
